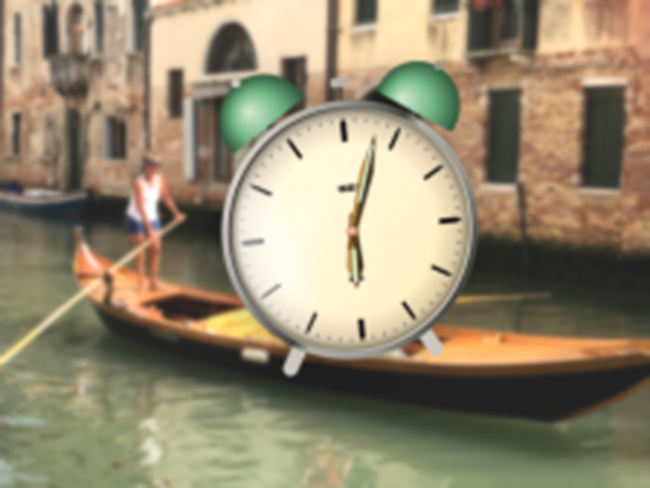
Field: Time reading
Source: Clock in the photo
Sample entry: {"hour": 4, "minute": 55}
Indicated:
{"hour": 6, "minute": 3}
